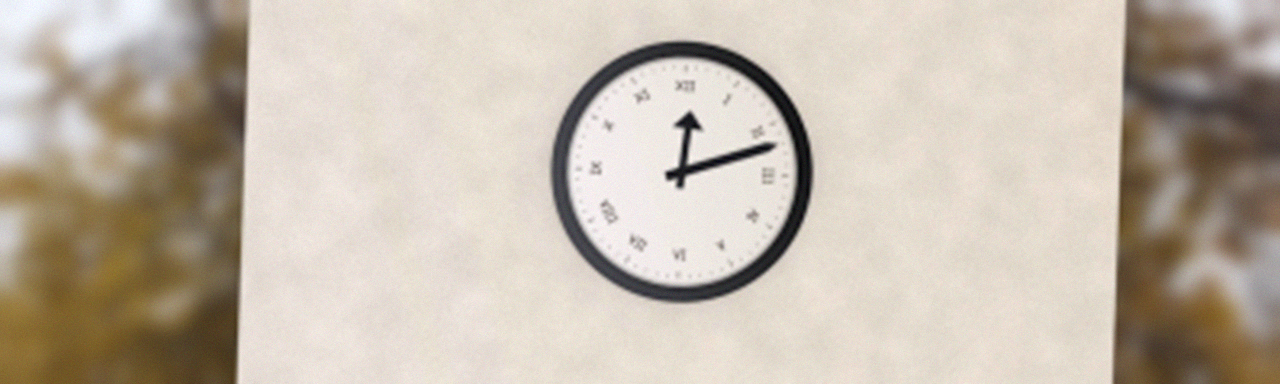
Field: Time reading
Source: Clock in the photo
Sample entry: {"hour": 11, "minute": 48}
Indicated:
{"hour": 12, "minute": 12}
